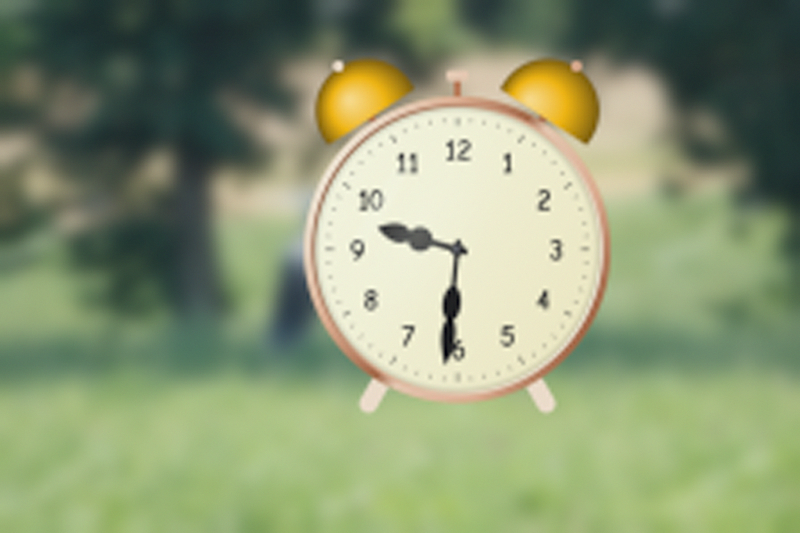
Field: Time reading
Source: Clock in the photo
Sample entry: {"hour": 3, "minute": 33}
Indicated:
{"hour": 9, "minute": 31}
